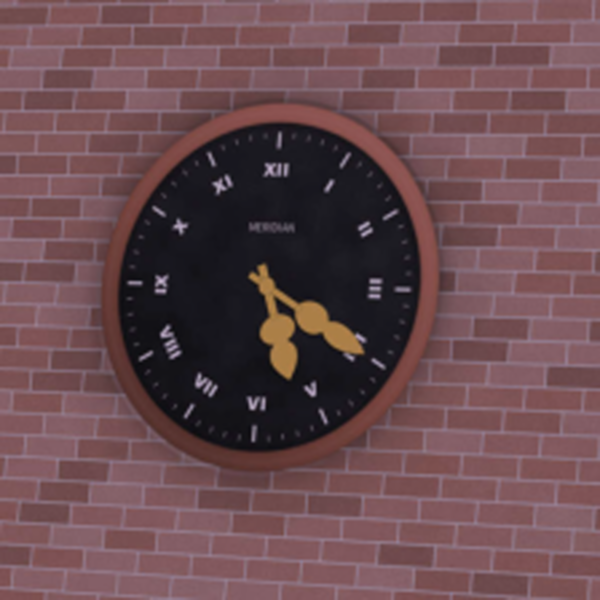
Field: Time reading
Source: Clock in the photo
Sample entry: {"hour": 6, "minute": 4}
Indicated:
{"hour": 5, "minute": 20}
